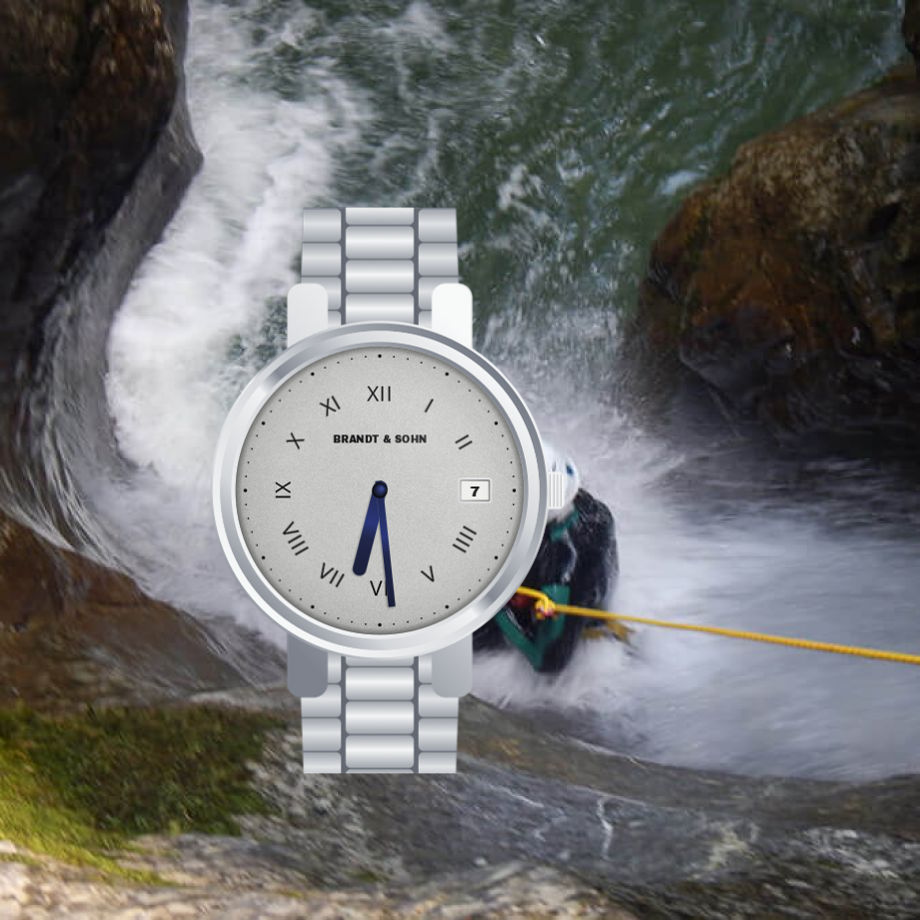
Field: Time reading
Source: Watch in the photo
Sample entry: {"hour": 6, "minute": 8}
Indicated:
{"hour": 6, "minute": 29}
